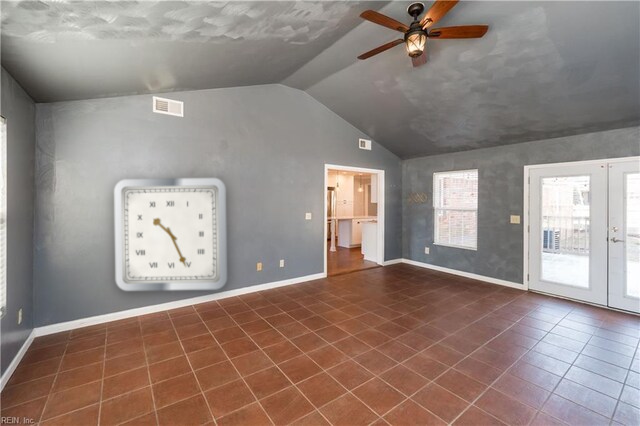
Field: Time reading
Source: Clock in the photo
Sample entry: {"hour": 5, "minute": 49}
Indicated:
{"hour": 10, "minute": 26}
